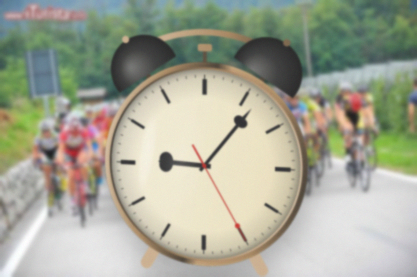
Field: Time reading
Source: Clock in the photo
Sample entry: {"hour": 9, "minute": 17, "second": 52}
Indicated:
{"hour": 9, "minute": 6, "second": 25}
